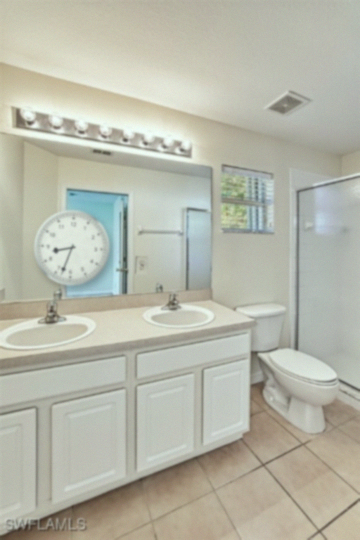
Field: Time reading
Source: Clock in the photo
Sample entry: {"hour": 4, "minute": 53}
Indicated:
{"hour": 8, "minute": 33}
